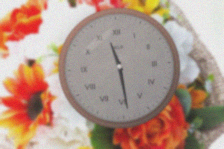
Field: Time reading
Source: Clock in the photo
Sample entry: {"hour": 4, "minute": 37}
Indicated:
{"hour": 11, "minute": 29}
